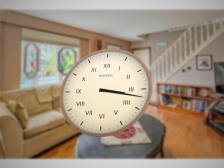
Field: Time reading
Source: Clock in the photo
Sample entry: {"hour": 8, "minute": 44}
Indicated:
{"hour": 3, "minute": 17}
